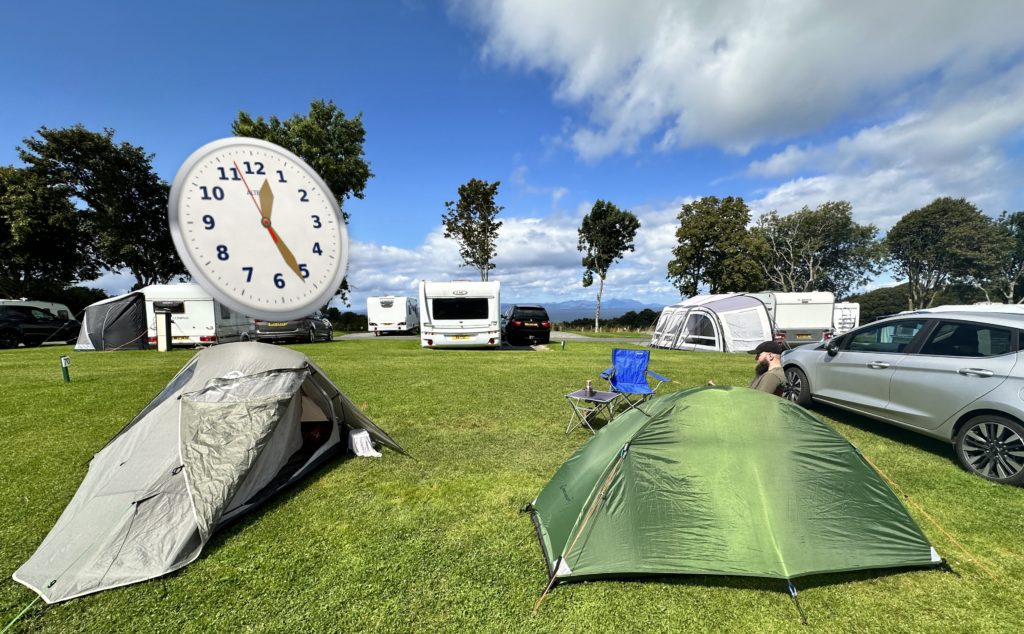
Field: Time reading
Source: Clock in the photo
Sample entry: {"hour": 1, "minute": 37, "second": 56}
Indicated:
{"hour": 12, "minute": 25, "second": 57}
